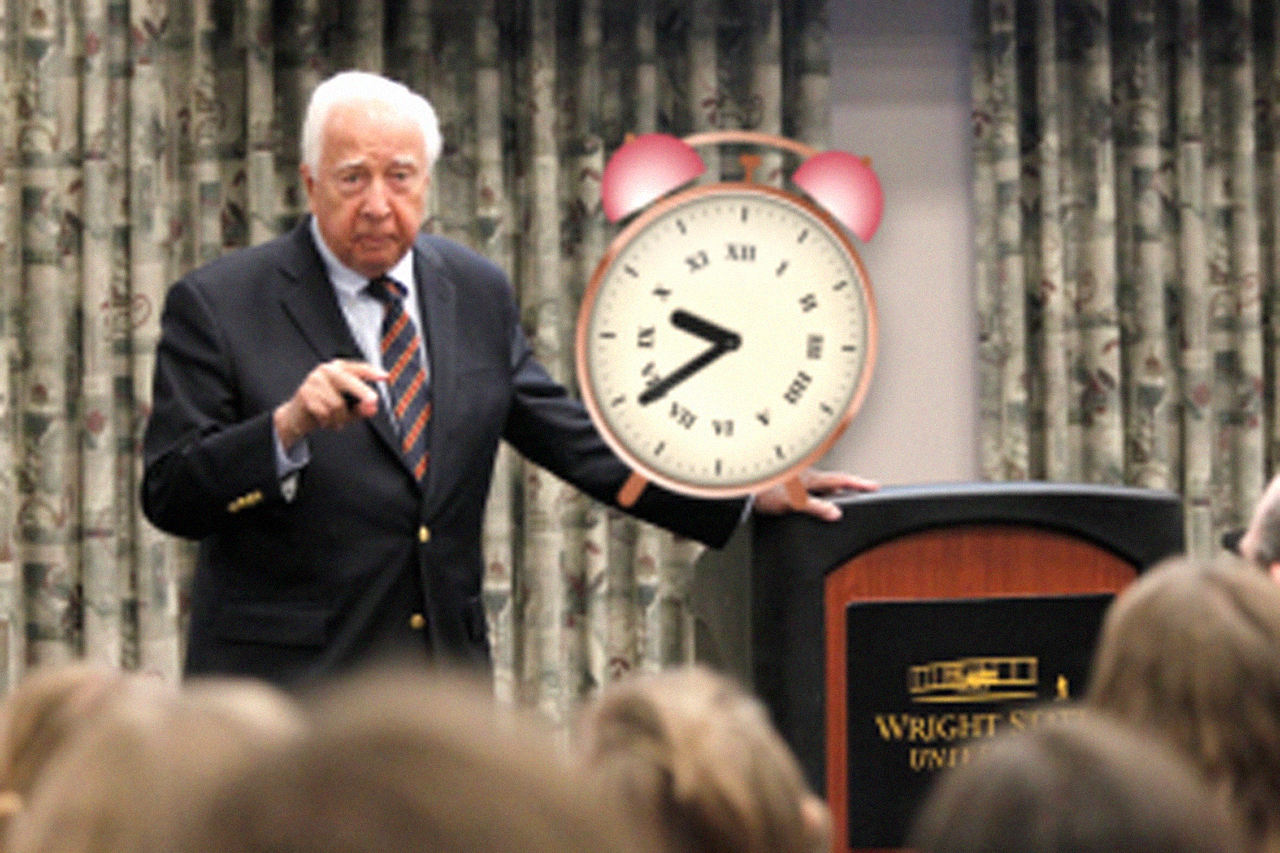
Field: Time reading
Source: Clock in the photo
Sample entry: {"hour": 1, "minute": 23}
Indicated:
{"hour": 9, "minute": 39}
